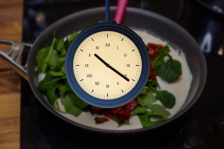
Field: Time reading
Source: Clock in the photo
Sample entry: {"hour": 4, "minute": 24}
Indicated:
{"hour": 10, "minute": 21}
